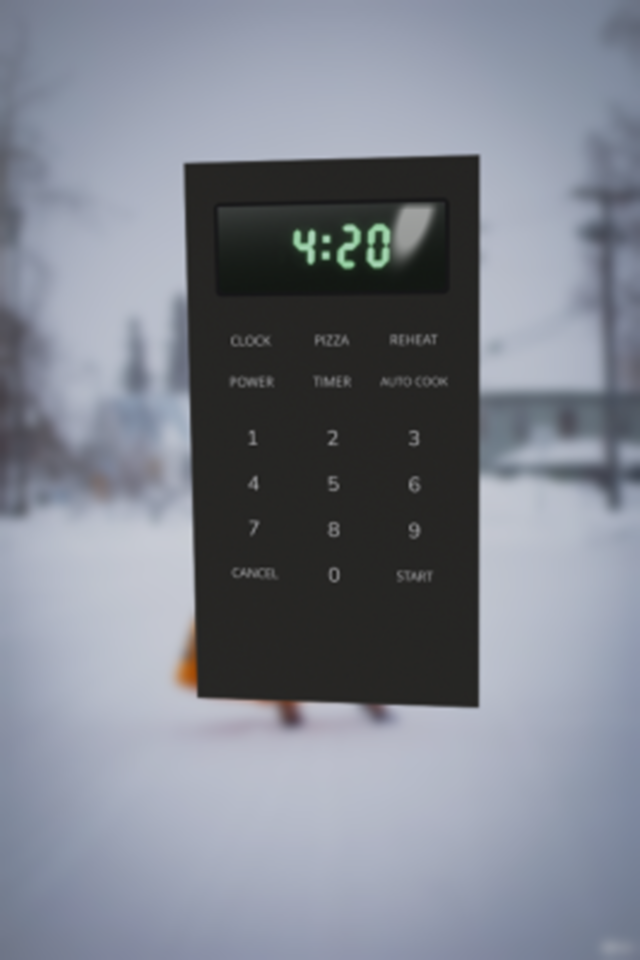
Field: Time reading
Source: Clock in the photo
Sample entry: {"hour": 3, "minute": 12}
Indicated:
{"hour": 4, "minute": 20}
